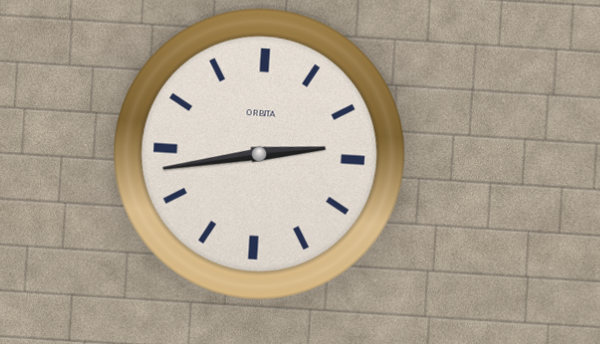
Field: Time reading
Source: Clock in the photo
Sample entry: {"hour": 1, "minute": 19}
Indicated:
{"hour": 2, "minute": 43}
